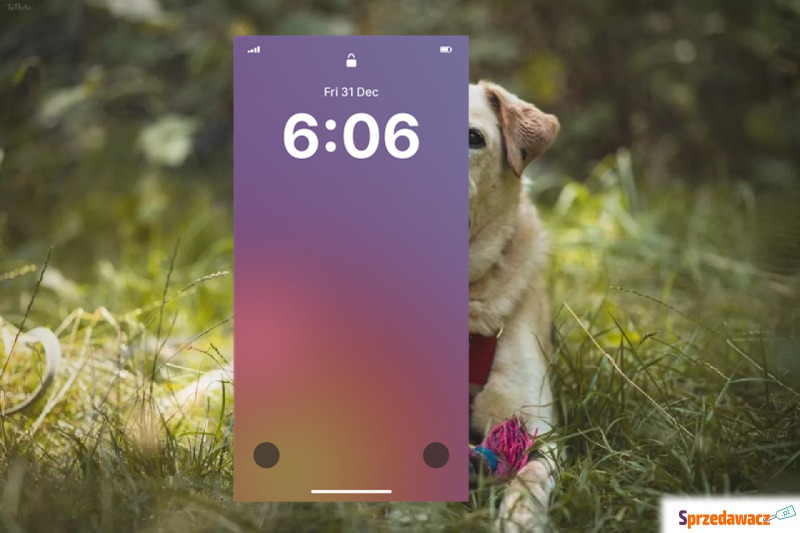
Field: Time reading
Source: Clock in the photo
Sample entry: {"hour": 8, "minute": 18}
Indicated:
{"hour": 6, "minute": 6}
